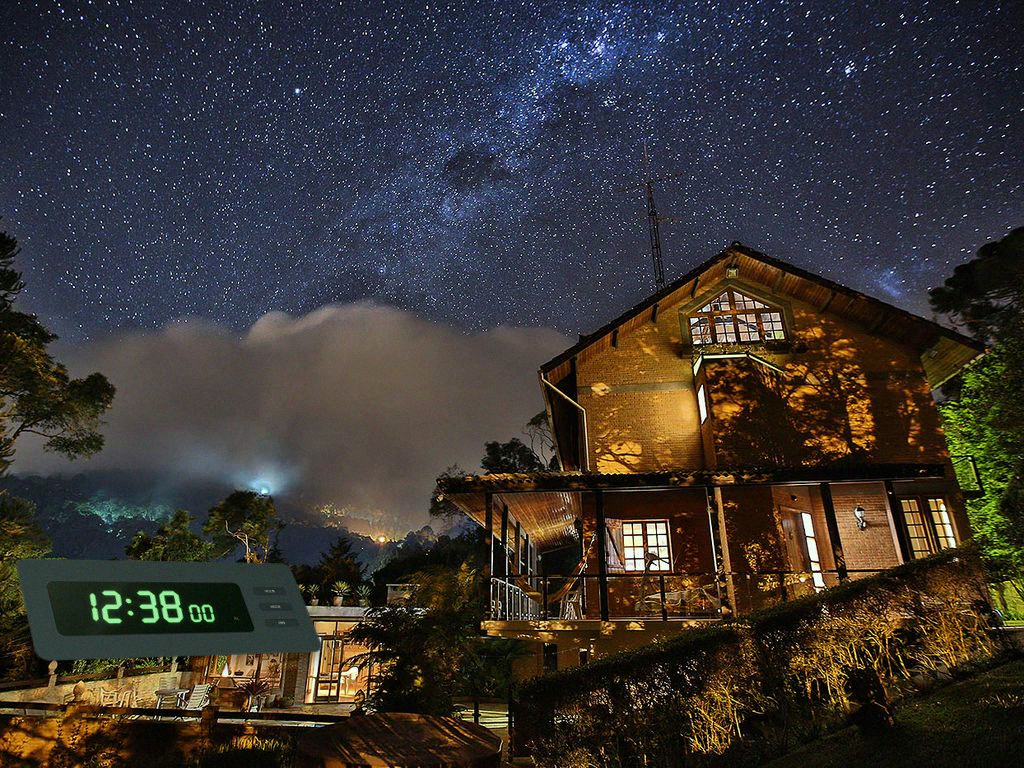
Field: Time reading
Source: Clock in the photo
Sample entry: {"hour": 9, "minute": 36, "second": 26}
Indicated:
{"hour": 12, "minute": 38, "second": 0}
